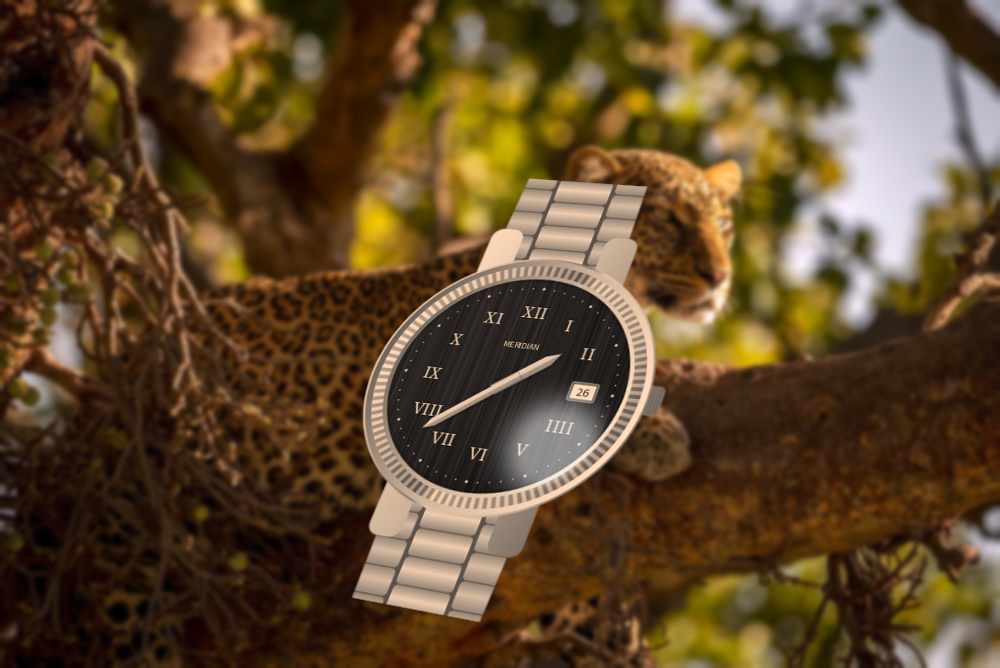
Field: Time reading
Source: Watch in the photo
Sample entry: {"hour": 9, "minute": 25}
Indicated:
{"hour": 1, "minute": 38}
